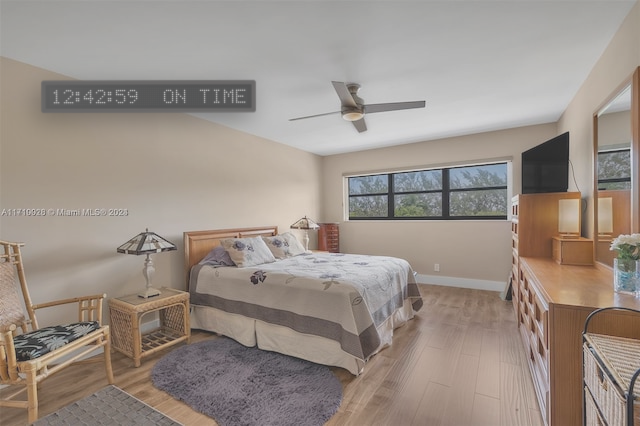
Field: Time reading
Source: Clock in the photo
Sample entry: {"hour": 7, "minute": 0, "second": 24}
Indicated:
{"hour": 12, "minute": 42, "second": 59}
